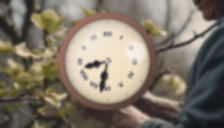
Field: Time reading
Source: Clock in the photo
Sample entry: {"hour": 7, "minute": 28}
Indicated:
{"hour": 8, "minute": 32}
